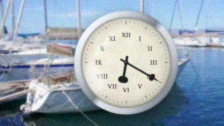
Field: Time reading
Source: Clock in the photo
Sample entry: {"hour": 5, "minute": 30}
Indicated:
{"hour": 6, "minute": 20}
